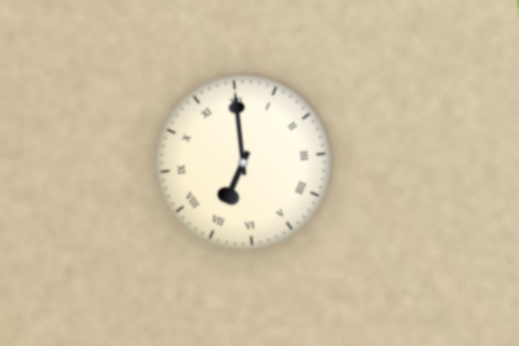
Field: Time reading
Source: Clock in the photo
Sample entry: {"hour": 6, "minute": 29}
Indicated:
{"hour": 7, "minute": 0}
